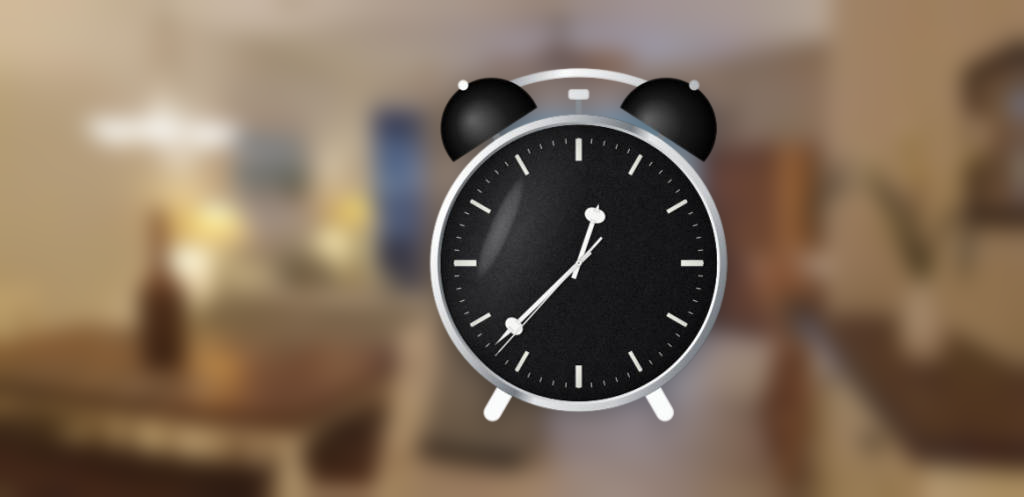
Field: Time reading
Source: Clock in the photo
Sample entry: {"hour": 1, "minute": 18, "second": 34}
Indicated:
{"hour": 12, "minute": 37, "second": 37}
